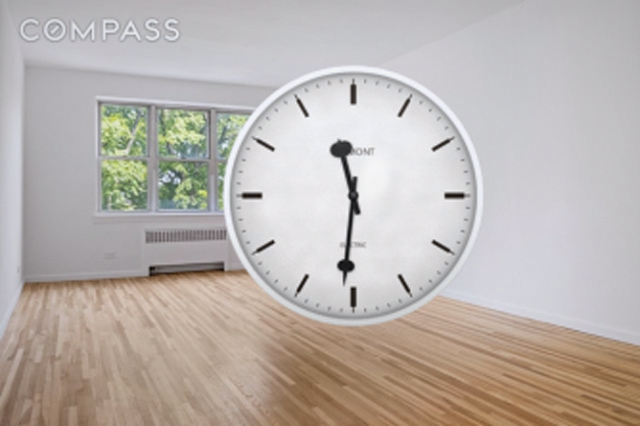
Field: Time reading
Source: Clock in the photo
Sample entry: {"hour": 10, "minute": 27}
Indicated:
{"hour": 11, "minute": 31}
